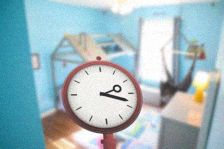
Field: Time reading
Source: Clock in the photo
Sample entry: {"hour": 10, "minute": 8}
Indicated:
{"hour": 2, "minute": 18}
